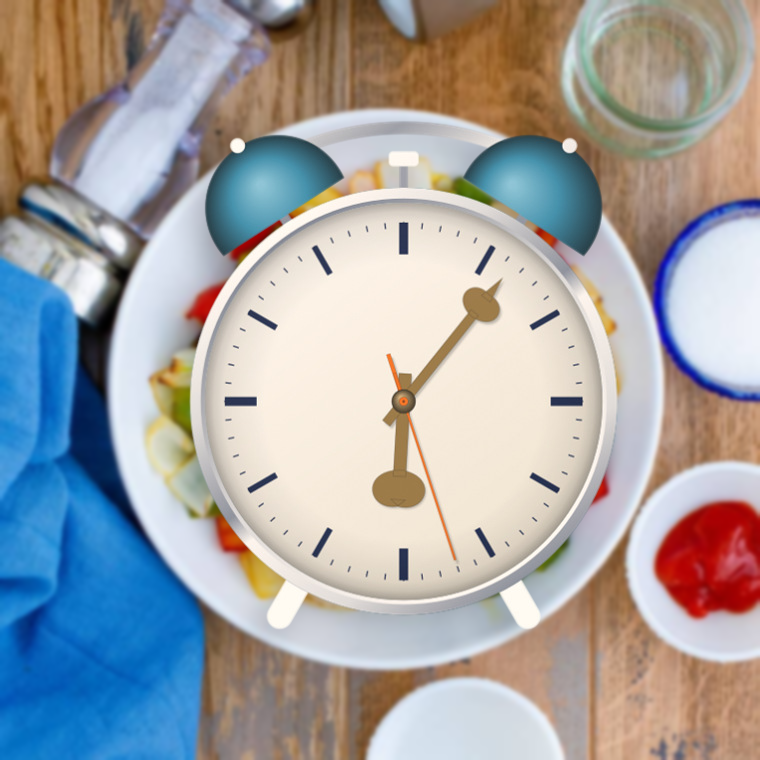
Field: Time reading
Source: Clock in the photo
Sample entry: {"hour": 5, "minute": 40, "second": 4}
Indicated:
{"hour": 6, "minute": 6, "second": 27}
